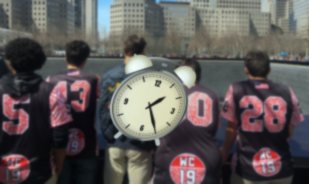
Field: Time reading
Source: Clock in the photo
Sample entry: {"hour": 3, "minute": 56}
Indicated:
{"hour": 1, "minute": 25}
